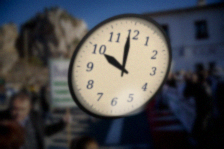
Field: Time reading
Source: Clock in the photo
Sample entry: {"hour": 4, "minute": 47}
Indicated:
{"hour": 9, "minute": 59}
